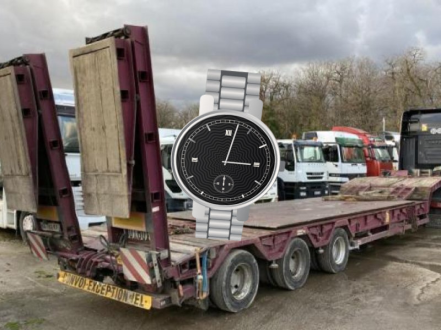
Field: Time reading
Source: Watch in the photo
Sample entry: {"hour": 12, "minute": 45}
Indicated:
{"hour": 3, "minute": 2}
